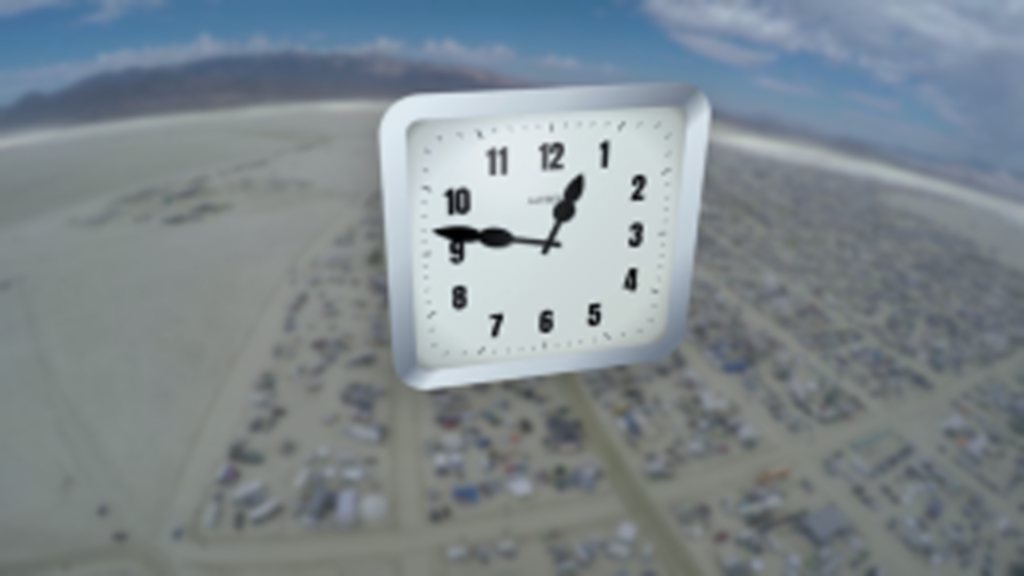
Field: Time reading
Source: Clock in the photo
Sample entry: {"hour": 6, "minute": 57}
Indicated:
{"hour": 12, "minute": 47}
